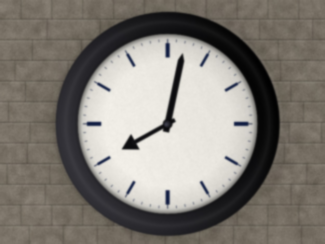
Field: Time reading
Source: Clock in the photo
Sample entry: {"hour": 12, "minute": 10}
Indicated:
{"hour": 8, "minute": 2}
